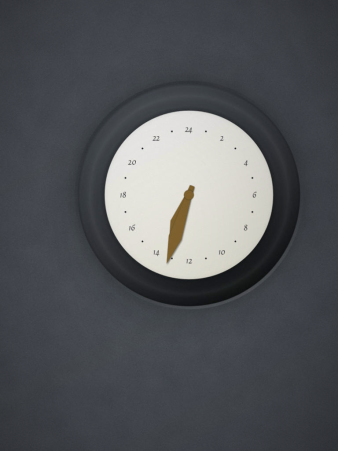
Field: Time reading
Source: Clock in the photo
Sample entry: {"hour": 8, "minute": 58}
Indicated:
{"hour": 13, "minute": 33}
